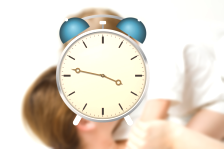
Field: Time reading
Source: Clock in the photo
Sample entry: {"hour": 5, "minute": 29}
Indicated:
{"hour": 3, "minute": 47}
